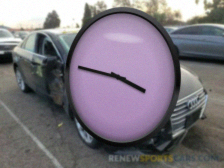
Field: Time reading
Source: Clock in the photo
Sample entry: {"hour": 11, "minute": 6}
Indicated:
{"hour": 3, "minute": 47}
